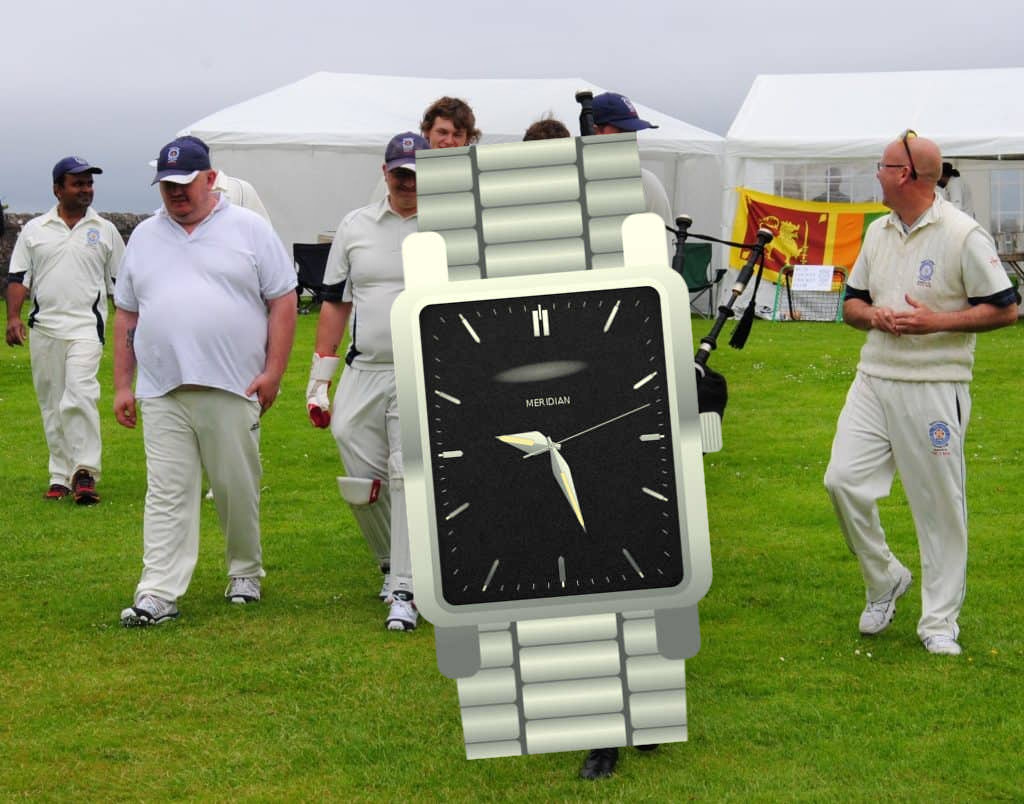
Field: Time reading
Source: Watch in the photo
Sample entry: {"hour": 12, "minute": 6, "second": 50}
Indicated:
{"hour": 9, "minute": 27, "second": 12}
